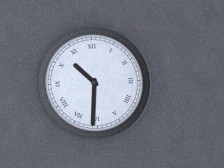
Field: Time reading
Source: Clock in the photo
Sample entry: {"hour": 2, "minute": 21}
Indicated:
{"hour": 10, "minute": 31}
